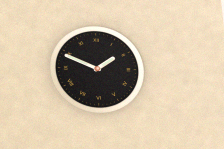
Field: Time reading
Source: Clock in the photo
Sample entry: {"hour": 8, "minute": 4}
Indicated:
{"hour": 1, "minute": 49}
